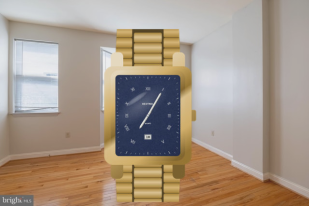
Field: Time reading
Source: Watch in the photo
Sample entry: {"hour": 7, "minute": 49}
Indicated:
{"hour": 7, "minute": 5}
